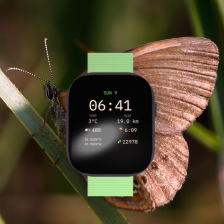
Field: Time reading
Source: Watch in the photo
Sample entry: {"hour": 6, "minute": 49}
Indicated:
{"hour": 6, "minute": 41}
